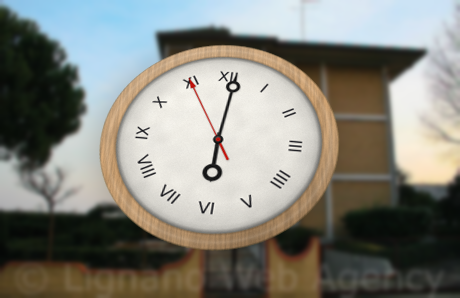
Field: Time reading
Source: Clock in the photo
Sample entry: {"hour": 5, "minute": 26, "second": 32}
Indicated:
{"hour": 6, "minute": 0, "second": 55}
